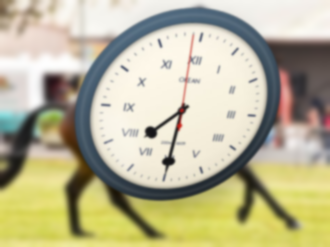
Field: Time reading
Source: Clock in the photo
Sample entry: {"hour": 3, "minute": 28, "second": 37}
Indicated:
{"hour": 7, "minute": 29, "second": 59}
